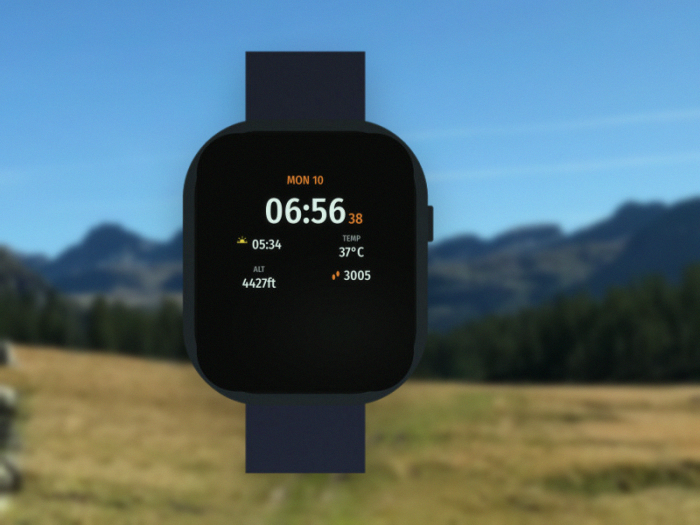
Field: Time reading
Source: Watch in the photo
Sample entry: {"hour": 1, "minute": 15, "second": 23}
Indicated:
{"hour": 6, "minute": 56, "second": 38}
